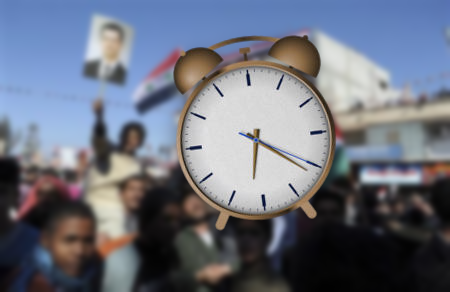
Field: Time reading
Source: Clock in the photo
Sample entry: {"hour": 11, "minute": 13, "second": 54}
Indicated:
{"hour": 6, "minute": 21, "second": 20}
